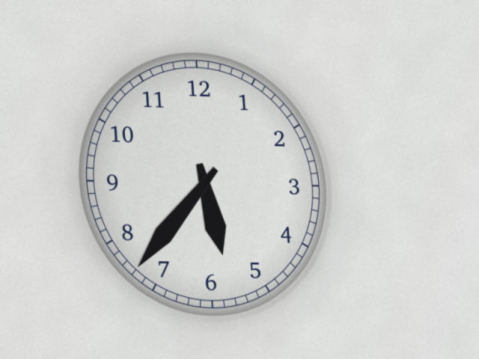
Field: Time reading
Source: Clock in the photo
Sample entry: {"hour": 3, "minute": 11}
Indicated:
{"hour": 5, "minute": 37}
